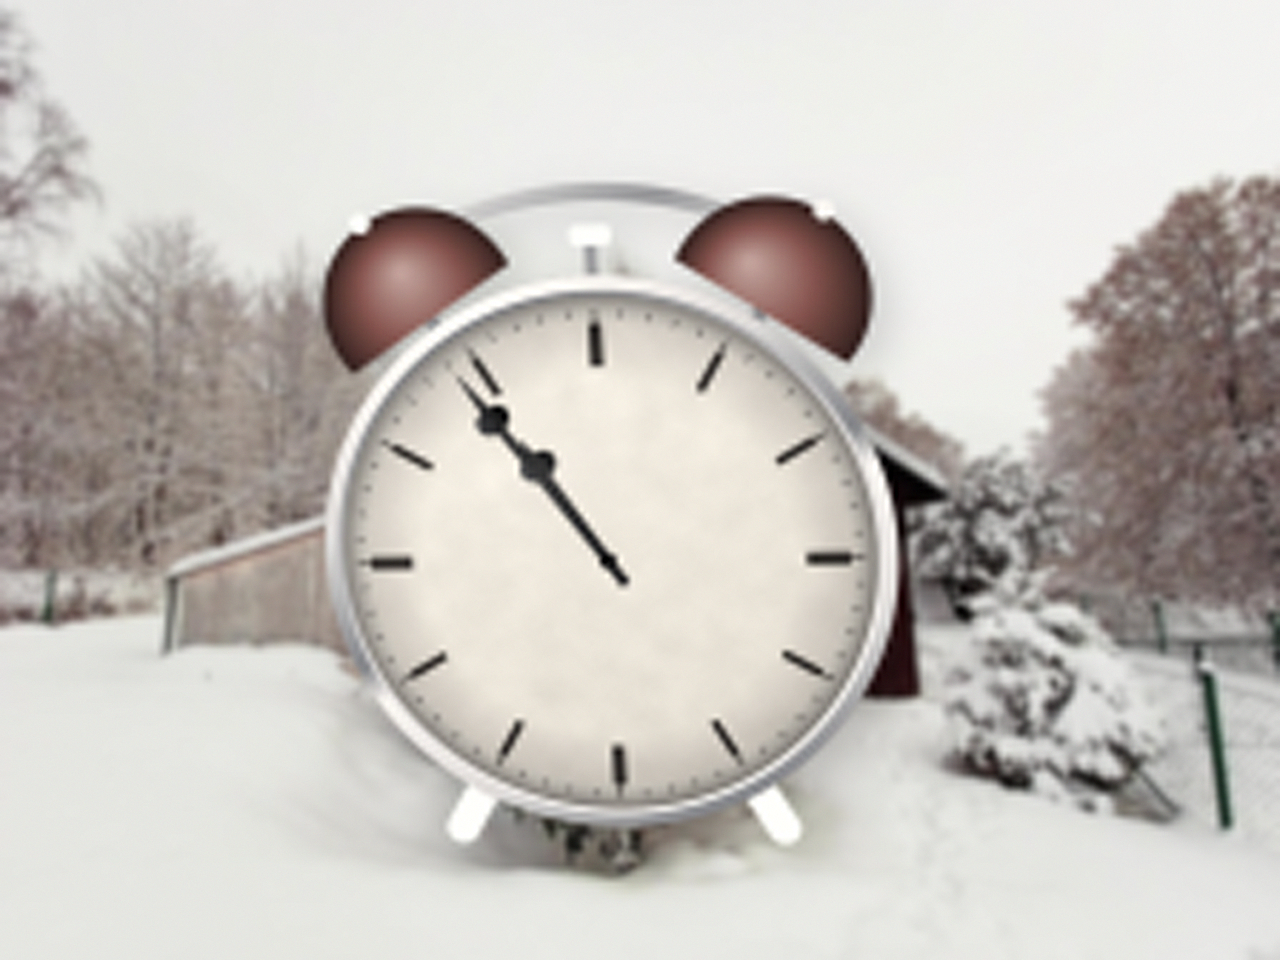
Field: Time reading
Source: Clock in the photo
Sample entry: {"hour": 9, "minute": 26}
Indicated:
{"hour": 10, "minute": 54}
